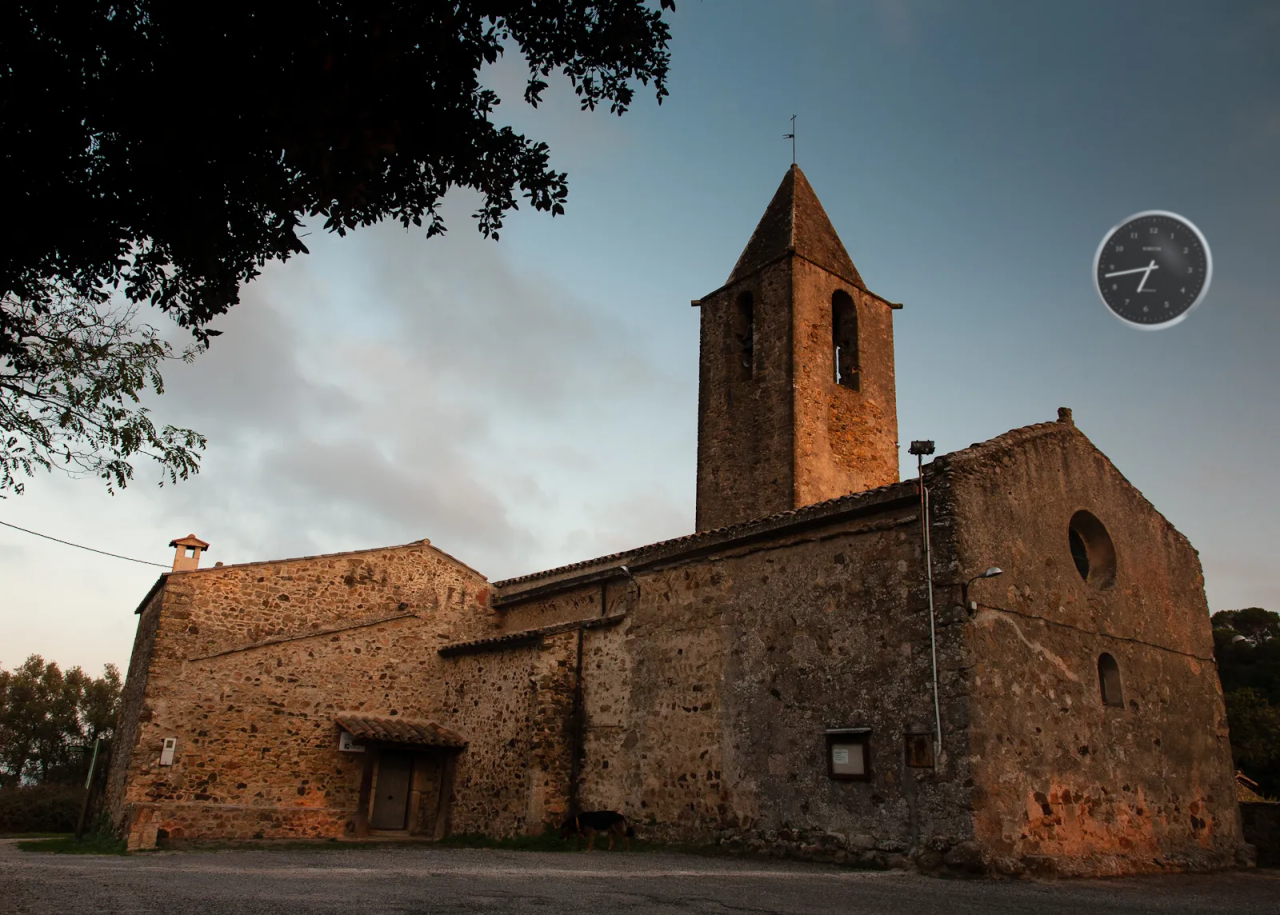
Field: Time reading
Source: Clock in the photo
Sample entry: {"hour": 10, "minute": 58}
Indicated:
{"hour": 6, "minute": 43}
